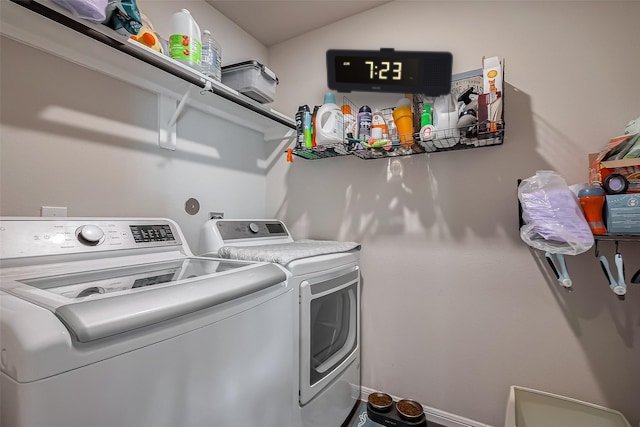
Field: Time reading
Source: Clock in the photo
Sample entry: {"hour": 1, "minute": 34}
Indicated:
{"hour": 7, "minute": 23}
